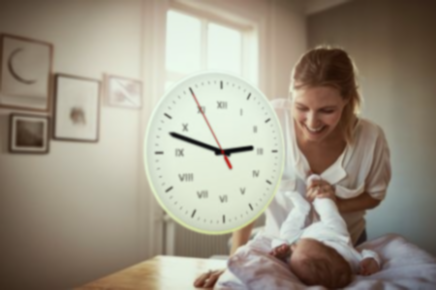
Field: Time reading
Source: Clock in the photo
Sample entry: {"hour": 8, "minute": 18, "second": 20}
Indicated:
{"hour": 2, "minute": 47, "second": 55}
